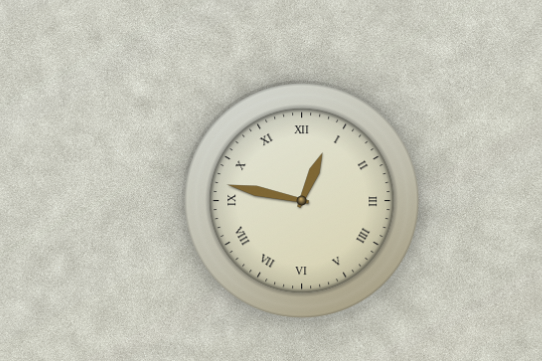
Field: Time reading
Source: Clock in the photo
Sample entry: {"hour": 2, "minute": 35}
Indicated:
{"hour": 12, "minute": 47}
